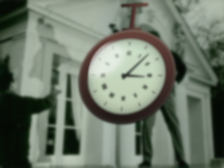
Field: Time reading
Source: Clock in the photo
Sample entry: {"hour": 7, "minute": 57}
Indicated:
{"hour": 3, "minute": 7}
